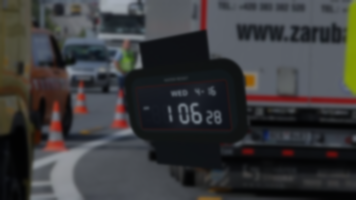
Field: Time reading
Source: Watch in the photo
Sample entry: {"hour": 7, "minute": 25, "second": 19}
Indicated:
{"hour": 1, "minute": 6, "second": 28}
